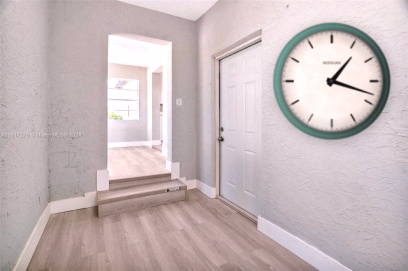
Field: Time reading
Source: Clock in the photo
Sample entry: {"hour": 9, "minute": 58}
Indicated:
{"hour": 1, "minute": 18}
